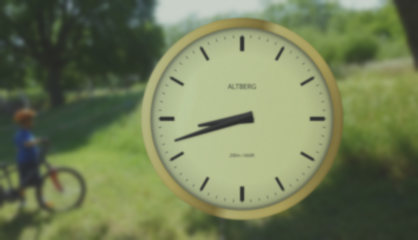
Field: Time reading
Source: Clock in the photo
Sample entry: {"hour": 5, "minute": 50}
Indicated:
{"hour": 8, "minute": 42}
